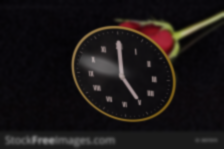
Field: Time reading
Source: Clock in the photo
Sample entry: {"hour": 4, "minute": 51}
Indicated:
{"hour": 5, "minute": 0}
